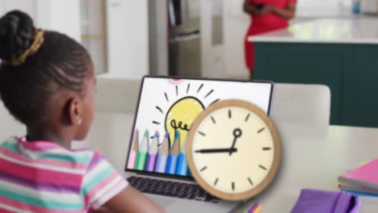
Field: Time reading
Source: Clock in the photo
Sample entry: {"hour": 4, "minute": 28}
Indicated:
{"hour": 12, "minute": 45}
